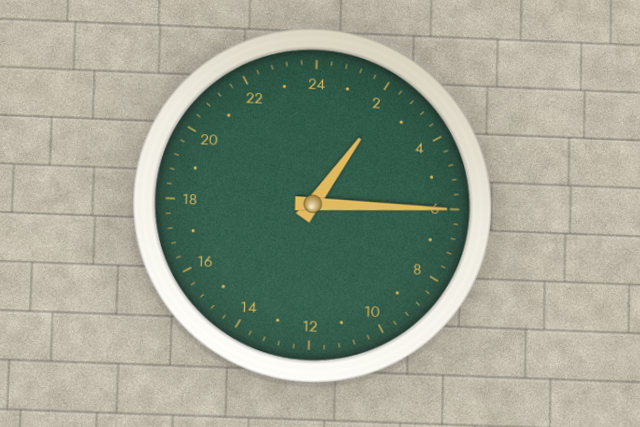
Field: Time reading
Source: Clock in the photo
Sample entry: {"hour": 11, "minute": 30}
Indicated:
{"hour": 2, "minute": 15}
